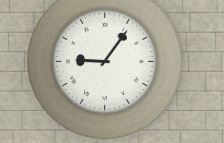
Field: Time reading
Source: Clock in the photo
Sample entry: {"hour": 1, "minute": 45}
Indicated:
{"hour": 9, "minute": 6}
